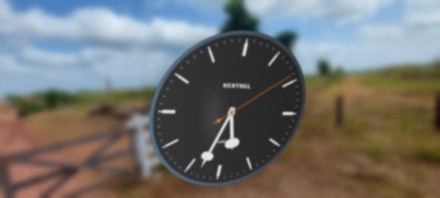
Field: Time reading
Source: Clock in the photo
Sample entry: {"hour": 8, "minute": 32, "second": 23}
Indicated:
{"hour": 5, "minute": 33, "second": 9}
